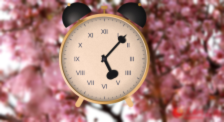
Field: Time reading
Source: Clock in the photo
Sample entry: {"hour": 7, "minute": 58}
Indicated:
{"hour": 5, "minute": 7}
